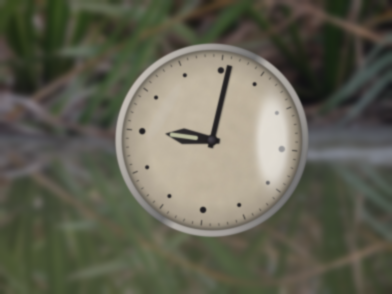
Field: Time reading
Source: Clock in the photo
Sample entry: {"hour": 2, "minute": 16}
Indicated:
{"hour": 9, "minute": 1}
